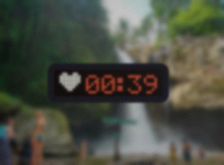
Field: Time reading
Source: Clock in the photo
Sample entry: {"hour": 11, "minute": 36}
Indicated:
{"hour": 0, "minute": 39}
